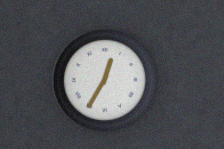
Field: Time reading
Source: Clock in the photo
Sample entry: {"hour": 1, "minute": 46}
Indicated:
{"hour": 12, "minute": 35}
